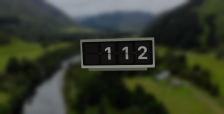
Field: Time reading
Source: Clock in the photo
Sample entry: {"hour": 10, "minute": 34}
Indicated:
{"hour": 1, "minute": 12}
